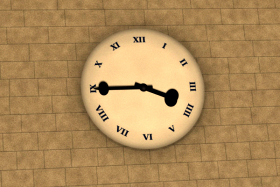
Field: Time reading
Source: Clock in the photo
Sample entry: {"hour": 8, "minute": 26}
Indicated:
{"hour": 3, "minute": 45}
